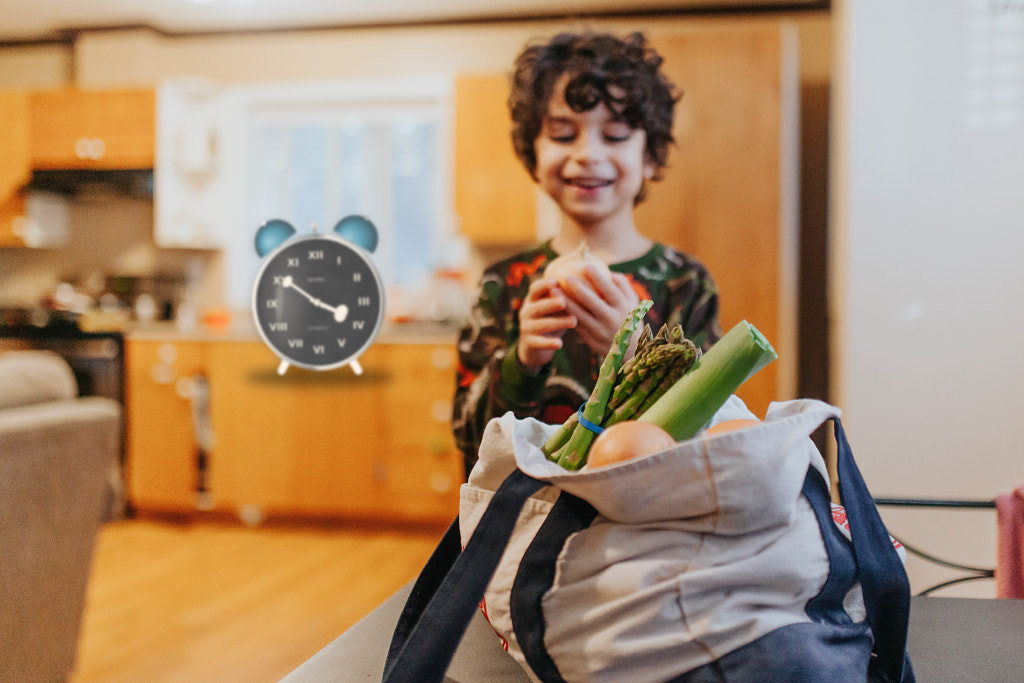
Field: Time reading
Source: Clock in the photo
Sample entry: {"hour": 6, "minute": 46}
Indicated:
{"hour": 3, "minute": 51}
